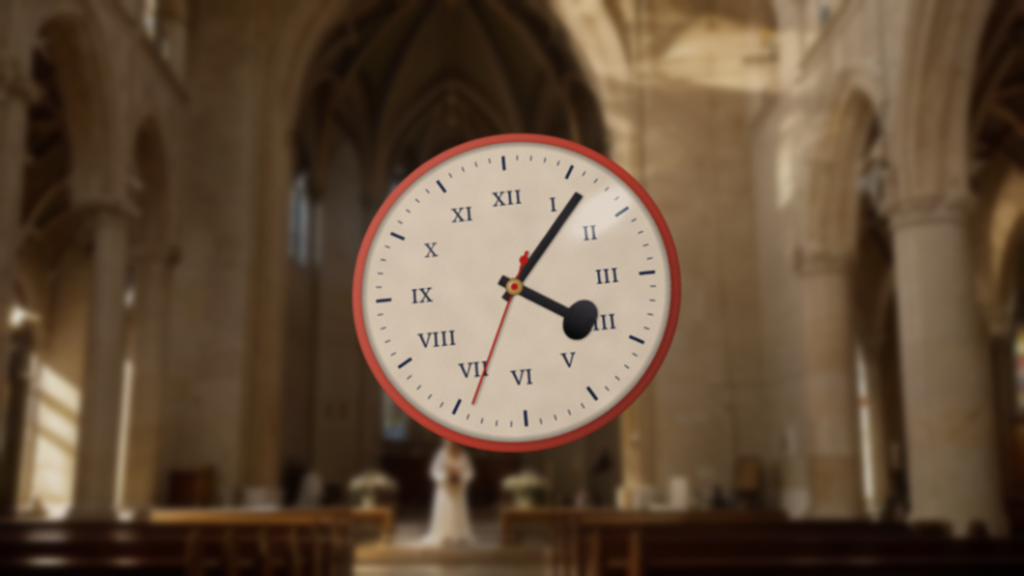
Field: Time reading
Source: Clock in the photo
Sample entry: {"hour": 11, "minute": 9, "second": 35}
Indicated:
{"hour": 4, "minute": 6, "second": 34}
